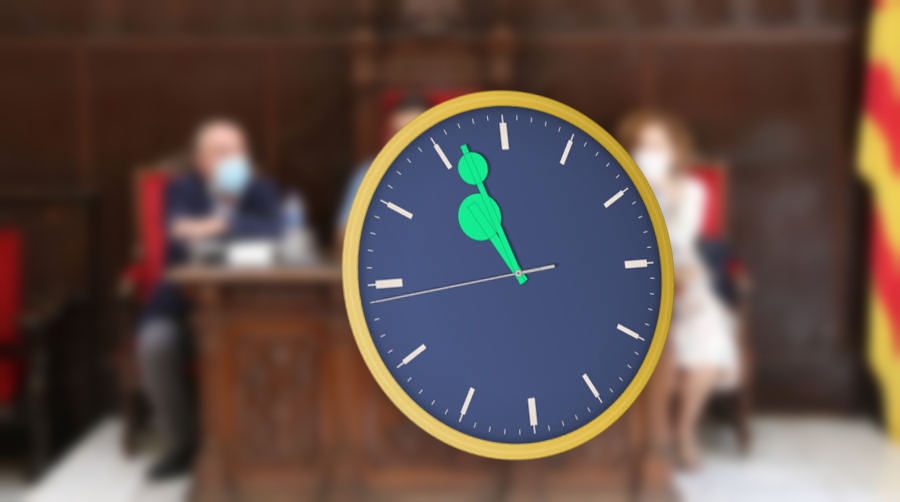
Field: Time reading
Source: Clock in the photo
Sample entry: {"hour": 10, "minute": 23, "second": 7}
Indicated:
{"hour": 10, "minute": 56, "second": 44}
